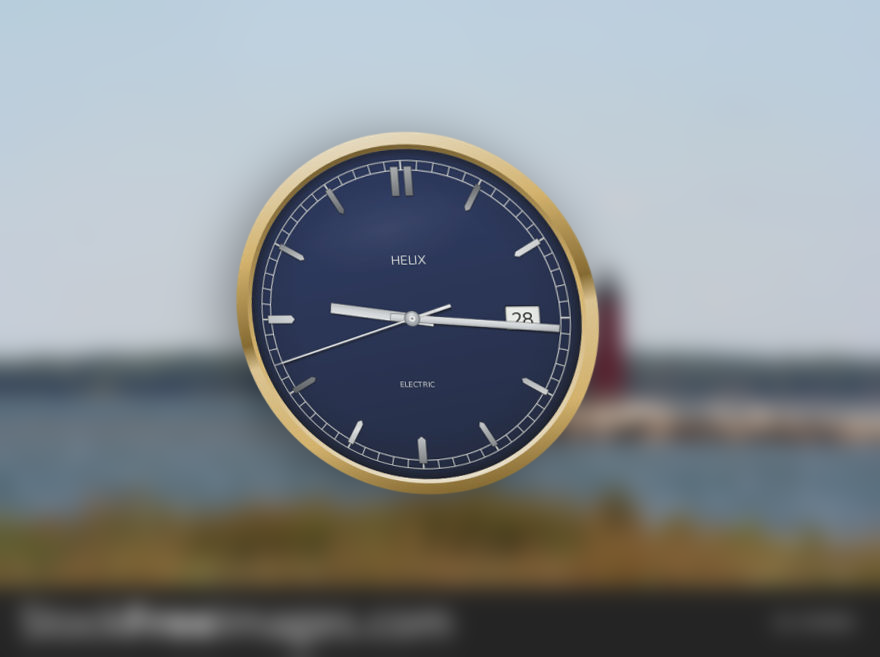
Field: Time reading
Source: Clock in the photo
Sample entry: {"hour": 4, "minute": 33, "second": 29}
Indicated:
{"hour": 9, "minute": 15, "second": 42}
